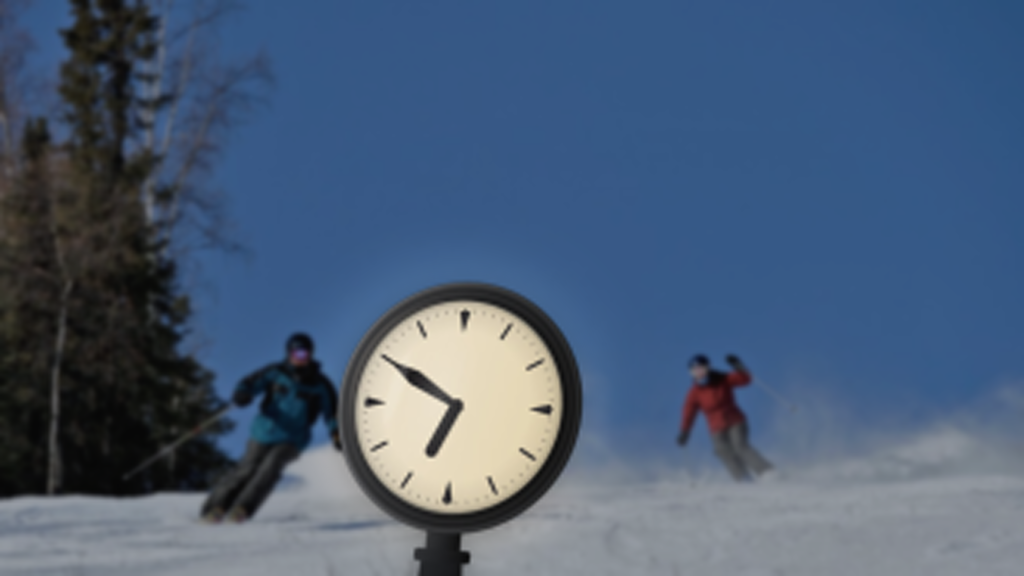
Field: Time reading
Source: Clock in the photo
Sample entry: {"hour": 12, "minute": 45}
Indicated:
{"hour": 6, "minute": 50}
